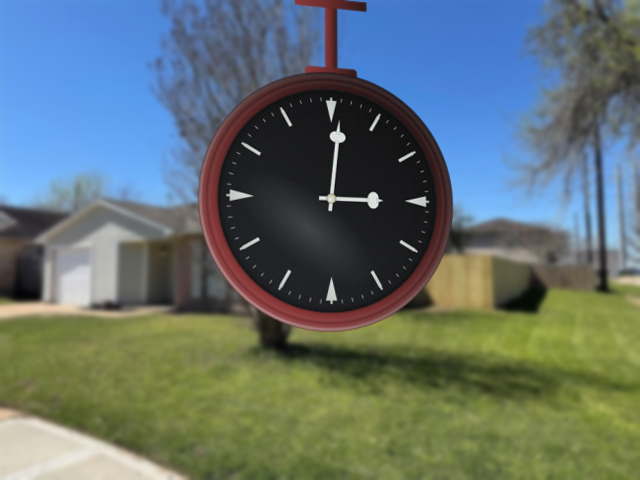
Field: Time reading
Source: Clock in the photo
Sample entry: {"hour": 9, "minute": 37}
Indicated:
{"hour": 3, "minute": 1}
